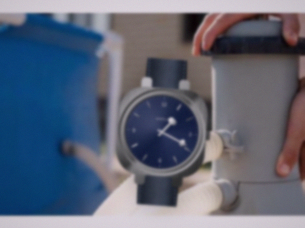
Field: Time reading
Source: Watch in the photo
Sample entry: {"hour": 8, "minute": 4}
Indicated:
{"hour": 1, "minute": 19}
